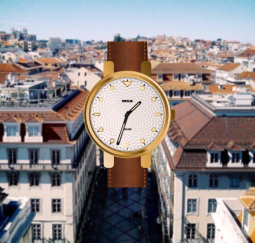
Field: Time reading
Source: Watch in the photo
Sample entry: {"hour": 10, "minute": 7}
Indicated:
{"hour": 1, "minute": 33}
